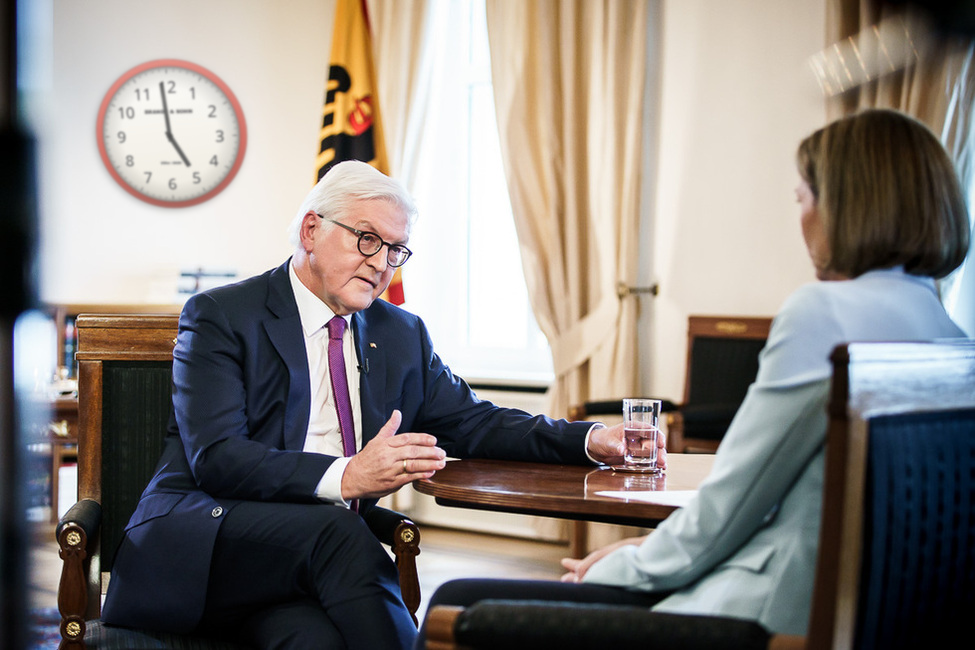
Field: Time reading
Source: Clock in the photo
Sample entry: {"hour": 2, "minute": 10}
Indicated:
{"hour": 4, "minute": 59}
